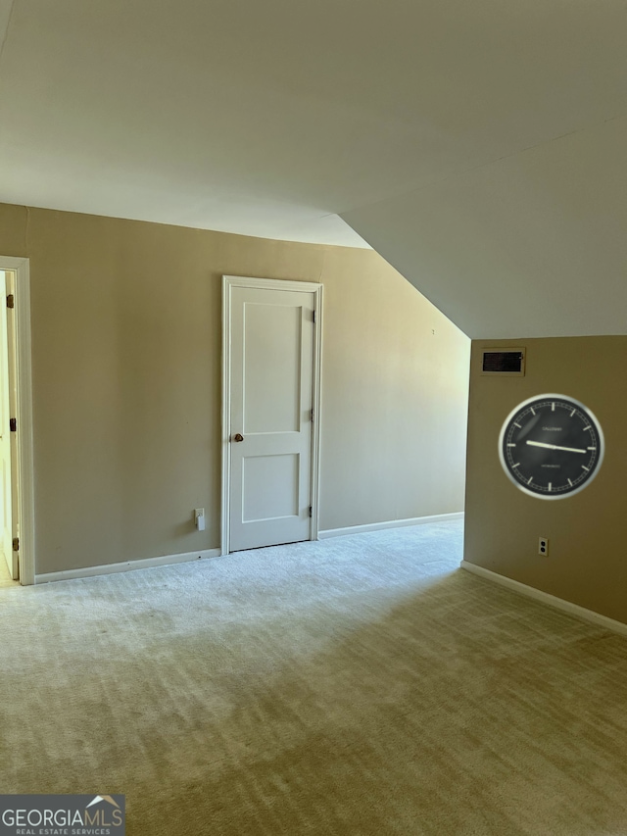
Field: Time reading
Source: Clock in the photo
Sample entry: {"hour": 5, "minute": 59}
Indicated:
{"hour": 9, "minute": 16}
